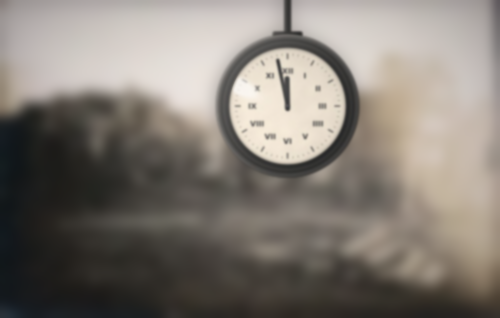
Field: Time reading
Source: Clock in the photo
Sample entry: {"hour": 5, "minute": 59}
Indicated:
{"hour": 11, "minute": 58}
